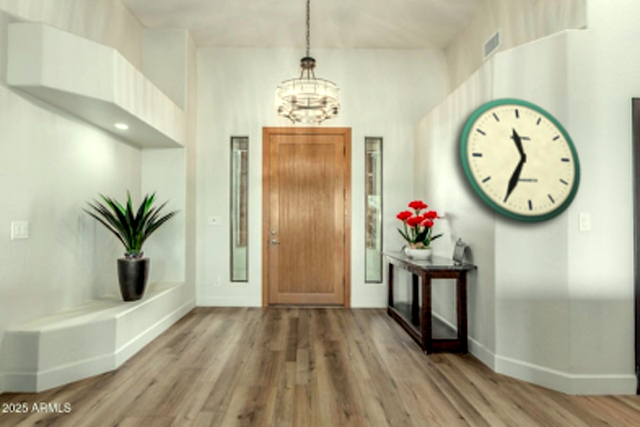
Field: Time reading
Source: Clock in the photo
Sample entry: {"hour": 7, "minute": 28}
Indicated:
{"hour": 11, "minute": 35}
